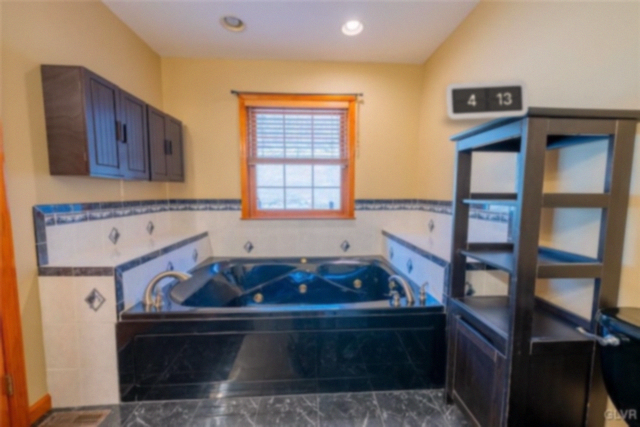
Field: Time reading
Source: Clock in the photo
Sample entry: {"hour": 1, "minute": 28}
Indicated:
{"hour": 4, "minute": 13}
